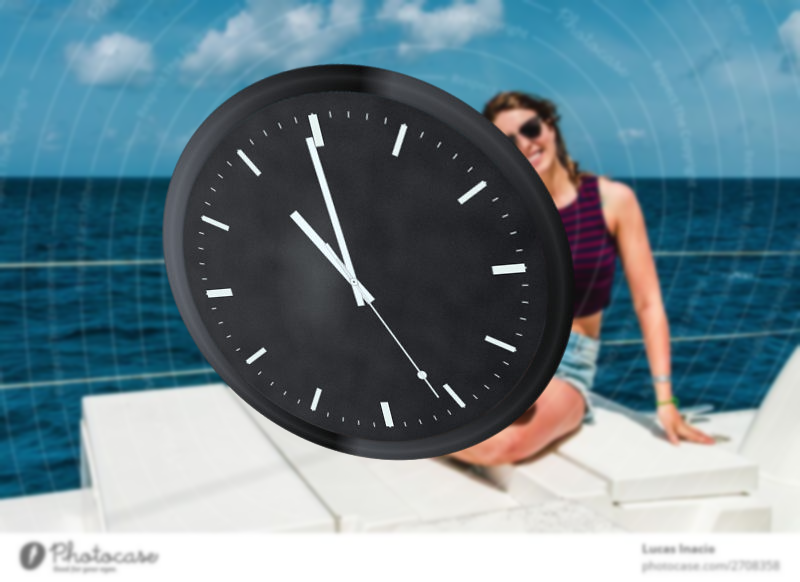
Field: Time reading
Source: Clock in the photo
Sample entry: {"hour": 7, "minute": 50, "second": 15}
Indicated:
{"hour": 10, "minute": 59, "second": 26}
